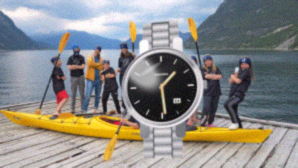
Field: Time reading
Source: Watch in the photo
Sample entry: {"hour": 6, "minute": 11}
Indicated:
{"hour": 1, "minute": 29}
